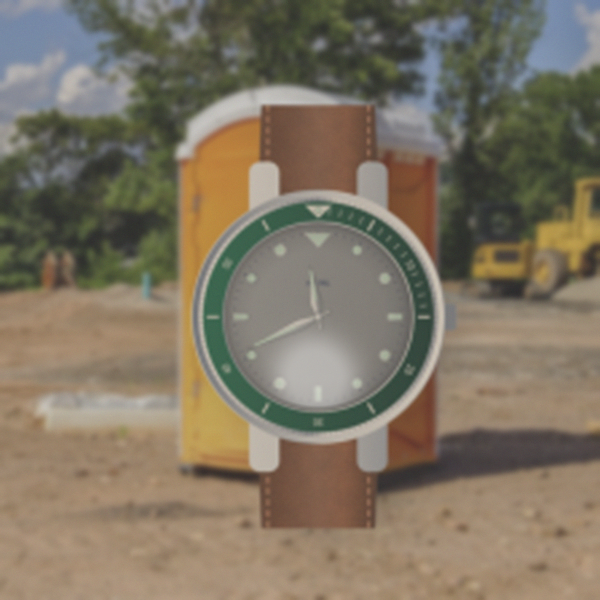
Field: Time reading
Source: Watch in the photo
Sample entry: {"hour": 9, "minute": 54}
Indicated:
{"hour": 11, "minute": 41}
